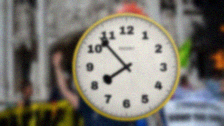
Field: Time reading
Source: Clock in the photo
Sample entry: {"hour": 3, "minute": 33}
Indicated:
{"hour": 7, "minute": 53}
